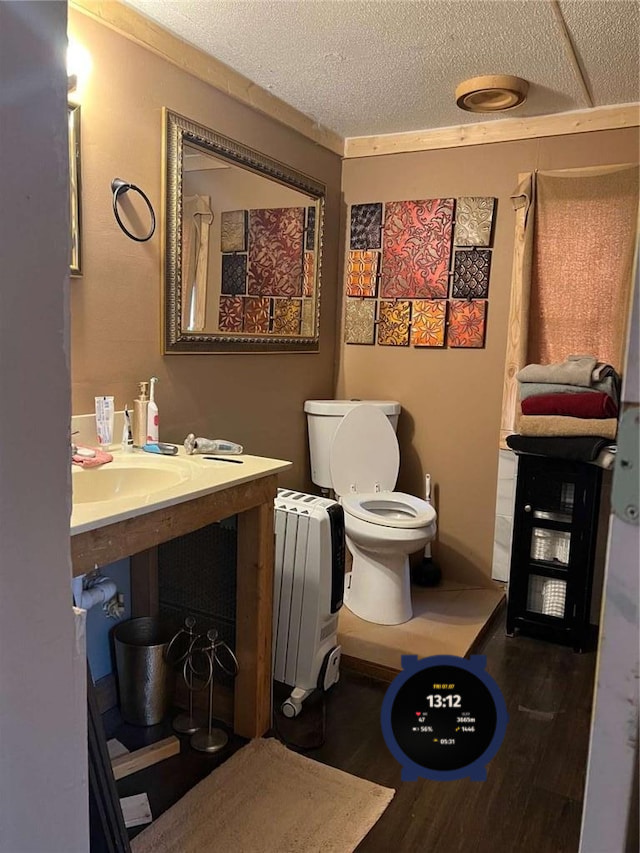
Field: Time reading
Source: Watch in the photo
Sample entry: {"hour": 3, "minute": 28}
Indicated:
{"hour": 13, "minute": 12}
